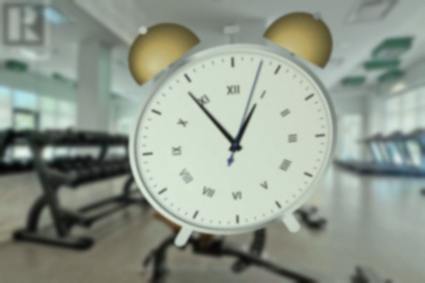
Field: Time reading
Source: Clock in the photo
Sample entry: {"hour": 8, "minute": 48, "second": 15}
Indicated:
{"hour": 12, "minute": 54, "second": 3}
